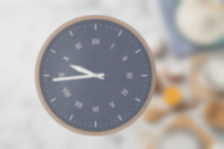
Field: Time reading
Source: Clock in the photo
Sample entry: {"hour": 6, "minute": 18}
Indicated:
{"hour": 9, "minute": 44}
